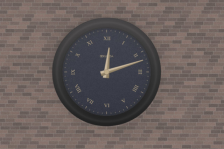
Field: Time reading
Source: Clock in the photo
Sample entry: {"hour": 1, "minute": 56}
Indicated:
{"hour": 12, "minute": 12}
